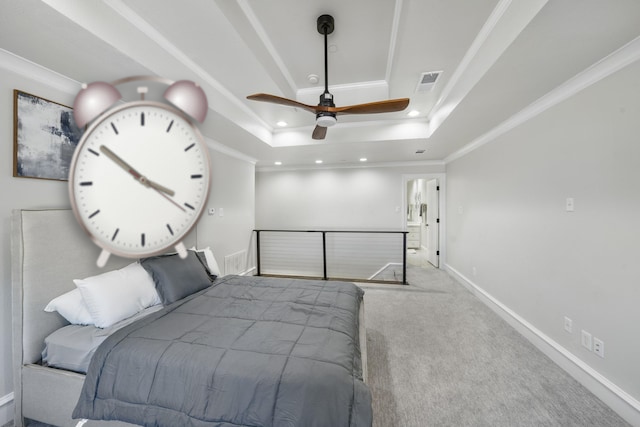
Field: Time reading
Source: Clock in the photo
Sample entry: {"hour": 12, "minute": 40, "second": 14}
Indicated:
{"hour": 3, "minute": 51, "second": 21}
